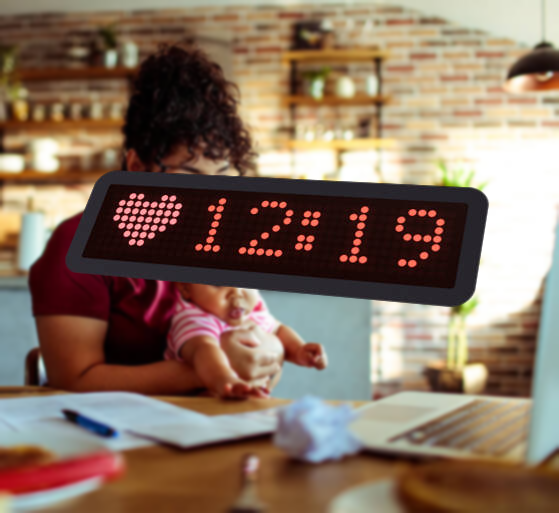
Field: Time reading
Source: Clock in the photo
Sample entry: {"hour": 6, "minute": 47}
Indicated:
{"hour": 12, "minute": 19}
